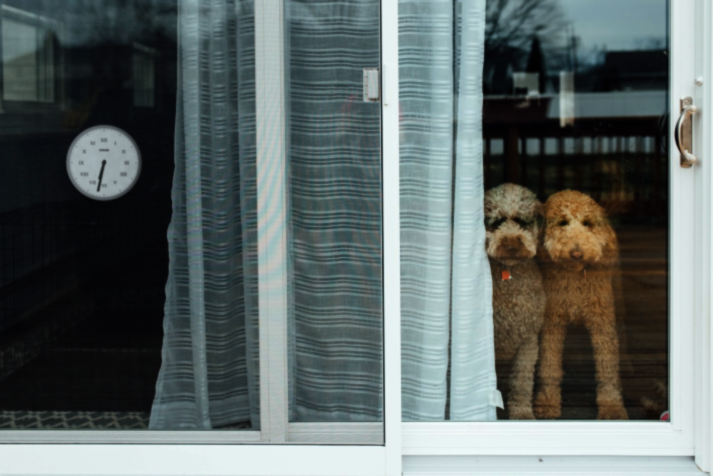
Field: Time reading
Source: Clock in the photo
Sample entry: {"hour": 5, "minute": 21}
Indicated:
{"hour": 6, "minute": 32}
